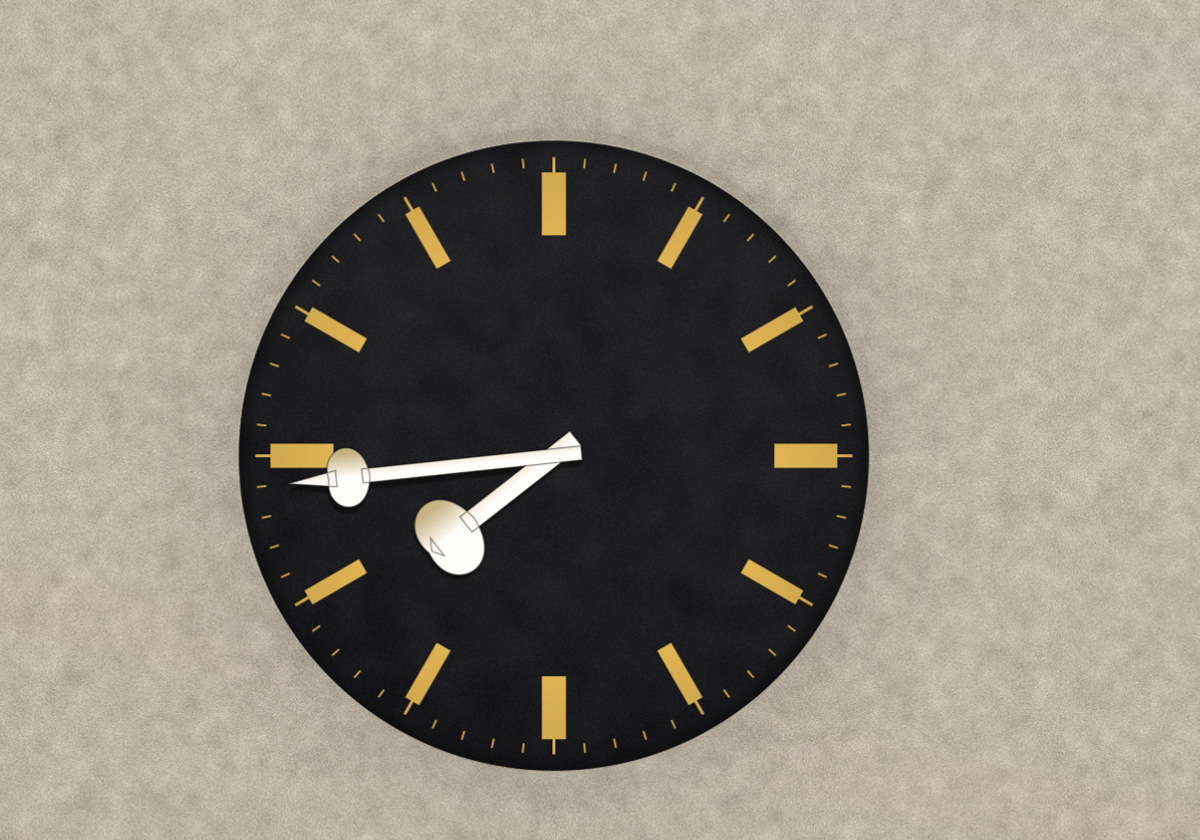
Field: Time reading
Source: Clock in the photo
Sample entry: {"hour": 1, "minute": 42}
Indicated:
{"hour": 7, "minute": 44}
